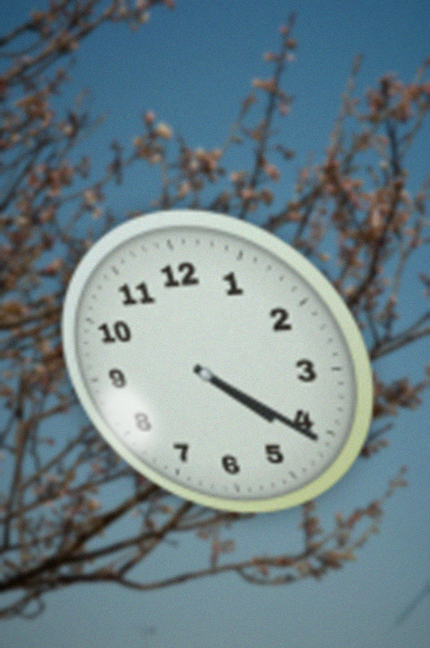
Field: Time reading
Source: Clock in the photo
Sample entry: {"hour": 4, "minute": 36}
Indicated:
{"hour": 4, "minute": 21}
